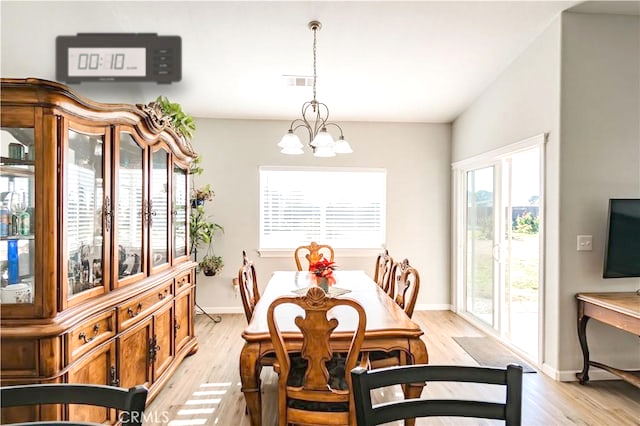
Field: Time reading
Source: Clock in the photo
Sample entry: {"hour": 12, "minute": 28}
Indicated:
{"hour": 0, "minute": 10}
